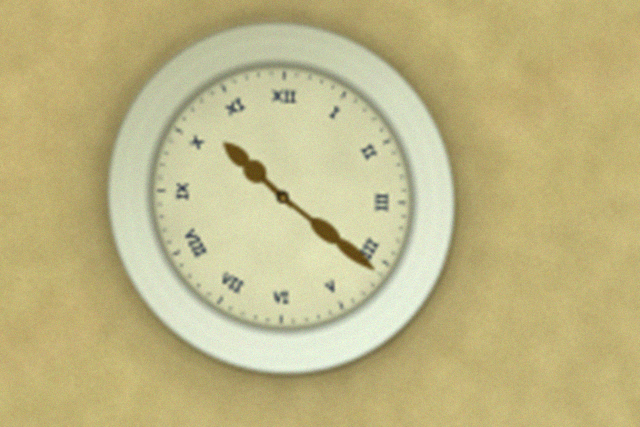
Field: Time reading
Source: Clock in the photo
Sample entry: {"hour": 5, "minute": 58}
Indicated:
{"hour": 10, "minute": 21}
